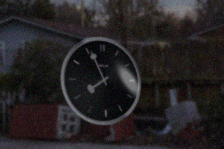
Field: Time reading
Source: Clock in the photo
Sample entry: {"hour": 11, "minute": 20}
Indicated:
{"hour": 7, "minute": 56}
